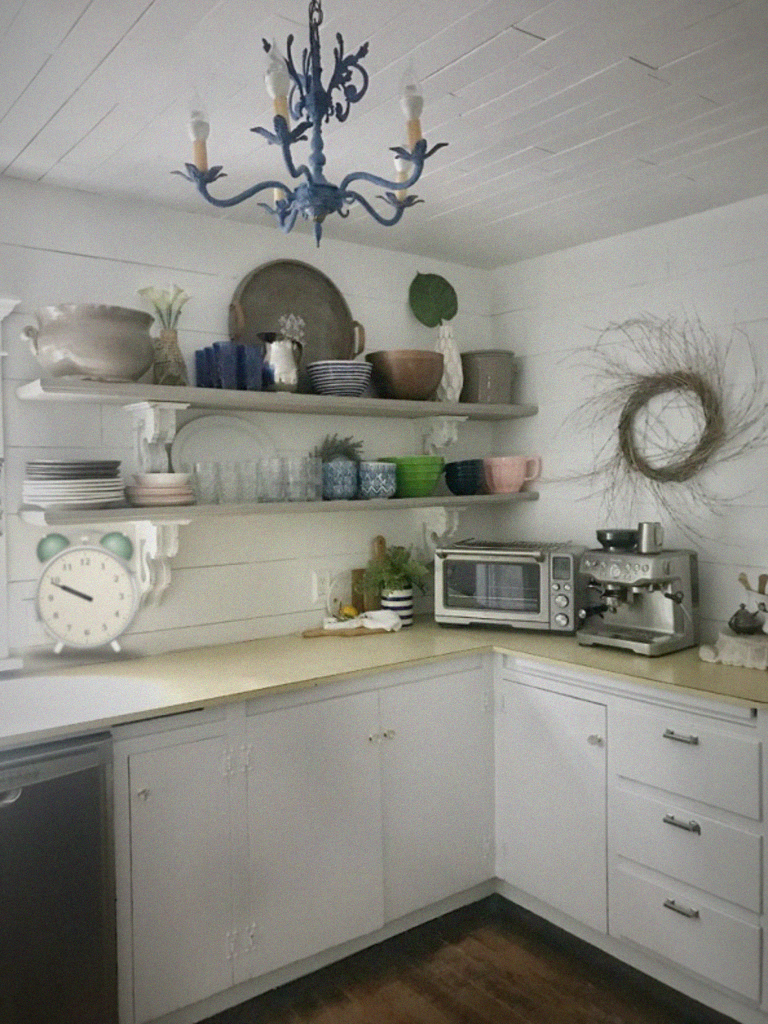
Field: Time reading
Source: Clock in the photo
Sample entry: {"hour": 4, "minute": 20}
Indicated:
{"hour": 9, "minute": 49}
